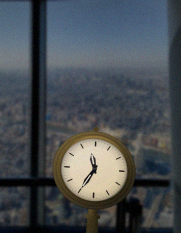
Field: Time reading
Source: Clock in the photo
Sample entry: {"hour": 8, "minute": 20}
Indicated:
{"hour": 11, "minute": 35}
